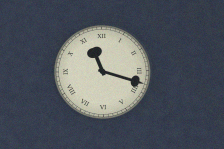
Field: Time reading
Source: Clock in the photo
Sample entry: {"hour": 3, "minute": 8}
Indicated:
{"hour": 11, "minute": 18}
